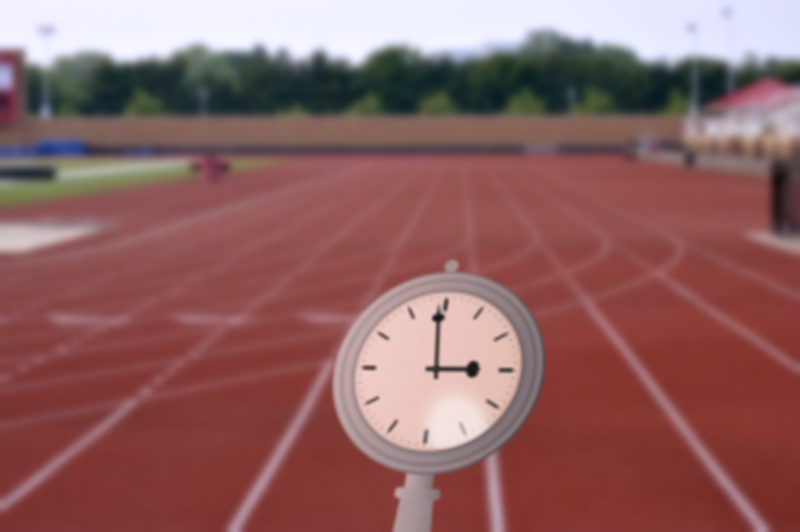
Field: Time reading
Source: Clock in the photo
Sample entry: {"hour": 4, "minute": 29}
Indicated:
{"hour": 2, "minute": 59}
